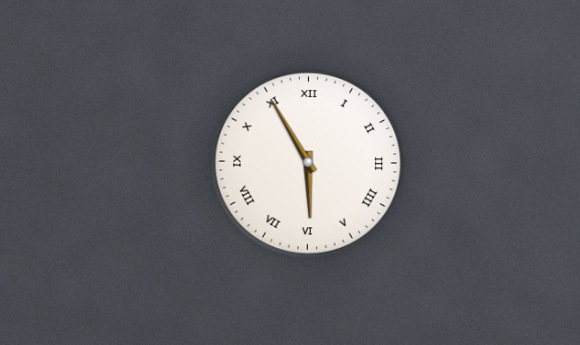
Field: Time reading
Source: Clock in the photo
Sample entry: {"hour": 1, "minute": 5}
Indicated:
{"hour": 5, "minute": 55}
